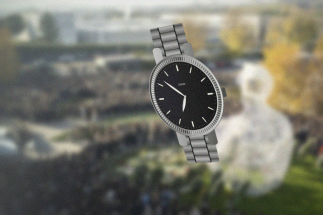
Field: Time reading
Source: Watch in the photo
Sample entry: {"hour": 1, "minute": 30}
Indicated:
{"hour": 6, "minute": 52}
